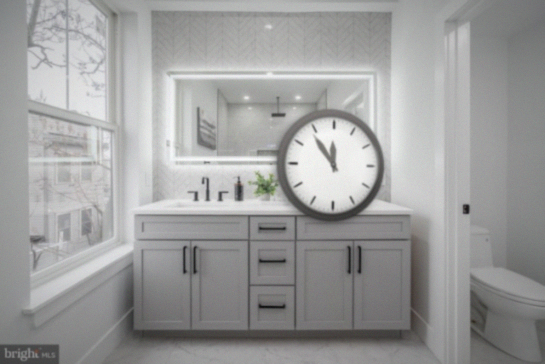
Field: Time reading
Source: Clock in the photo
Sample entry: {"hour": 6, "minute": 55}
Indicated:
{"hour": 11, "minute": 54}
